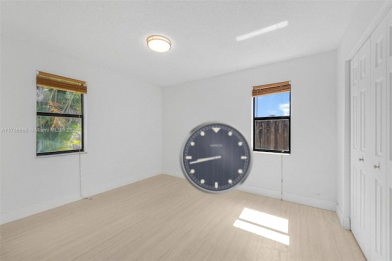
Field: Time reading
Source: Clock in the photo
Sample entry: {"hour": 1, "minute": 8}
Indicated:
{"hour": 8, "minute": 43}
